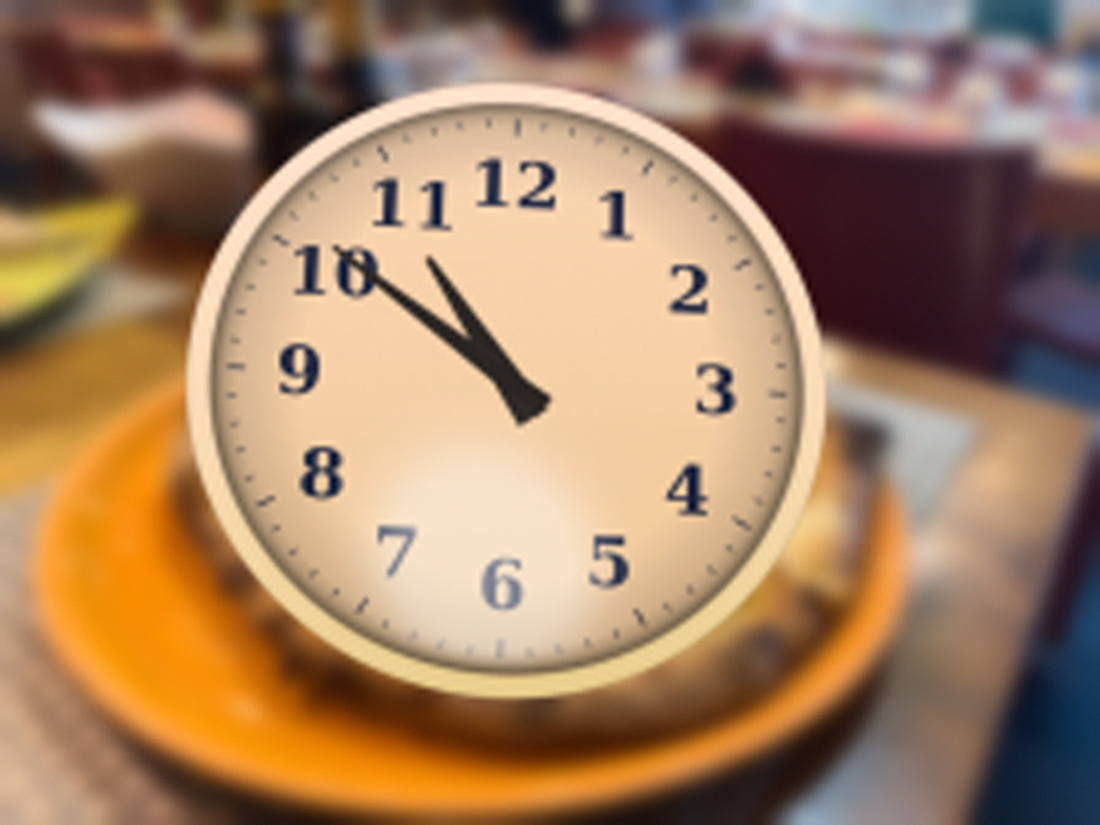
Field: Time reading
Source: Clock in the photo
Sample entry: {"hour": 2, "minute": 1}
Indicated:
{"hour": 10, "minute": 51}
